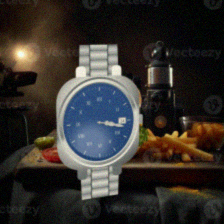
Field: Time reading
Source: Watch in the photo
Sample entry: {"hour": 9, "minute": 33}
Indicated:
{"hour": 3, "minute": 17}
